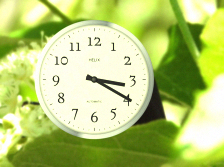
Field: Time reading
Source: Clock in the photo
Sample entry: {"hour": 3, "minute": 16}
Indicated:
{"hour": 3, "minute": 20}
